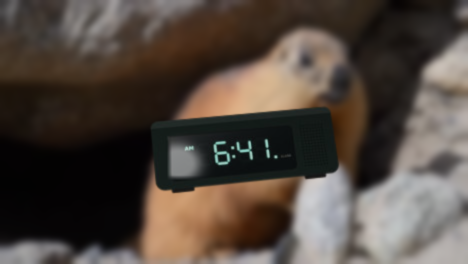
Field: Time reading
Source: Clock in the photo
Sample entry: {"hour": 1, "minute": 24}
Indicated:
{"hour": 6, "minute": 41}
